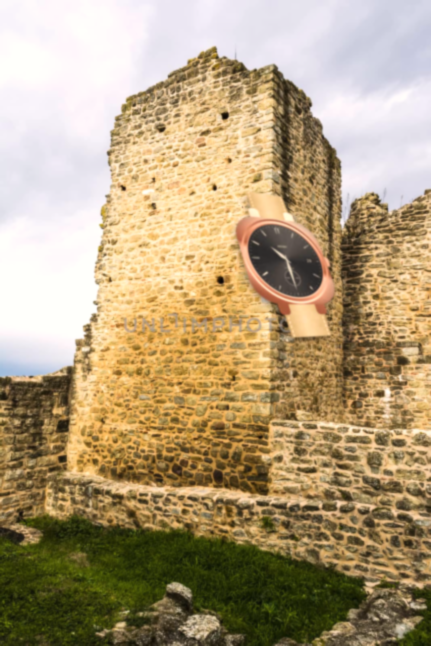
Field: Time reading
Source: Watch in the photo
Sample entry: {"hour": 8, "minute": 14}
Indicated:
{"hour": 10, "minute": 30}
